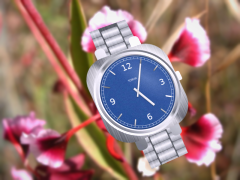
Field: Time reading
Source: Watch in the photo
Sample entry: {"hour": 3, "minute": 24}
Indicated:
{"hour": 5, "minute": 5}
